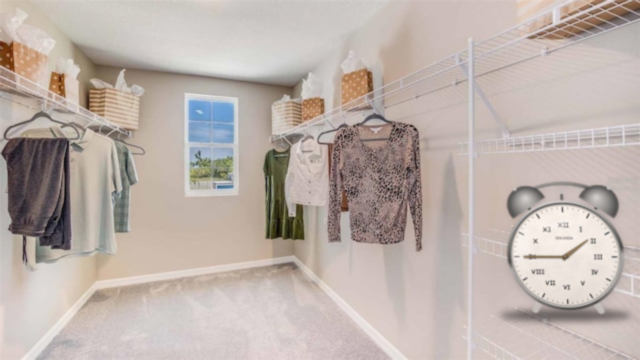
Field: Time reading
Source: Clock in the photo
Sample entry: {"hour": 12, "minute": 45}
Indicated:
{"hour": 1, "minute": 45}
